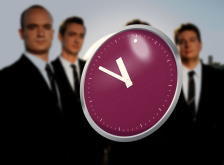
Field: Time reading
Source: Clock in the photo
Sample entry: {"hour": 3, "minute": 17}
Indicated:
{"hour": 10, "minute": 48}
